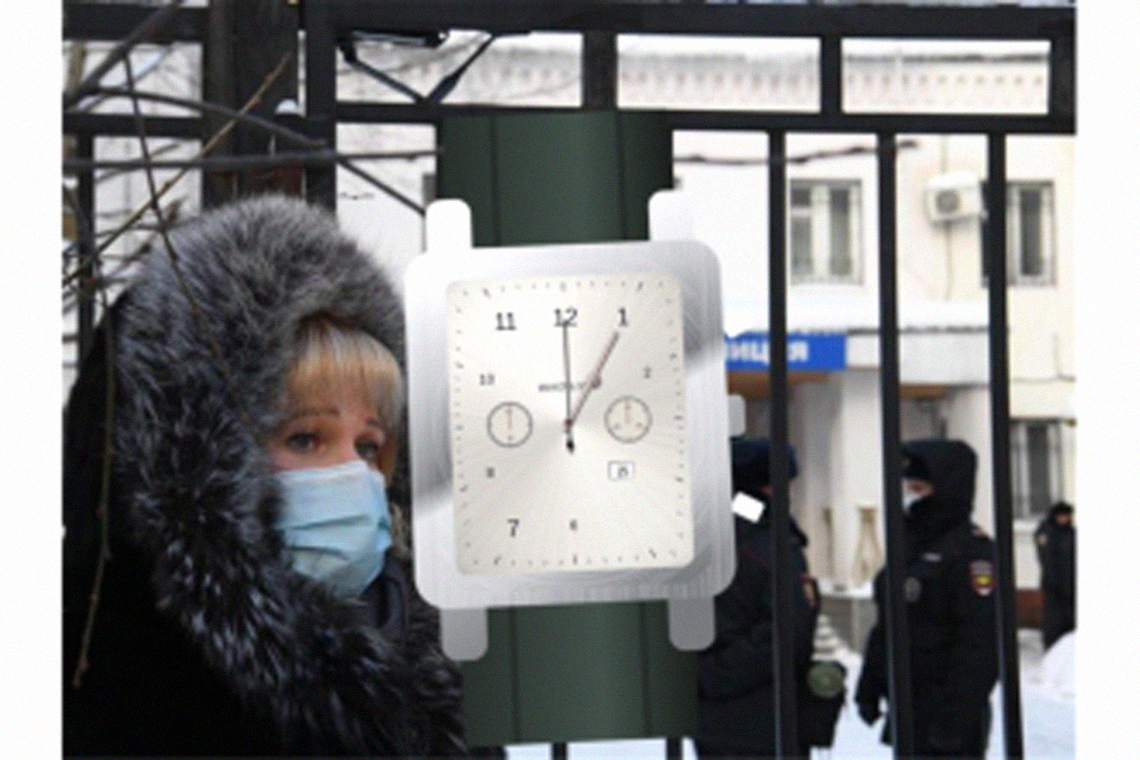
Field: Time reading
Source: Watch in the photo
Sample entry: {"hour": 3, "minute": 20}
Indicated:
{"hour": 1, "minute": 5}
